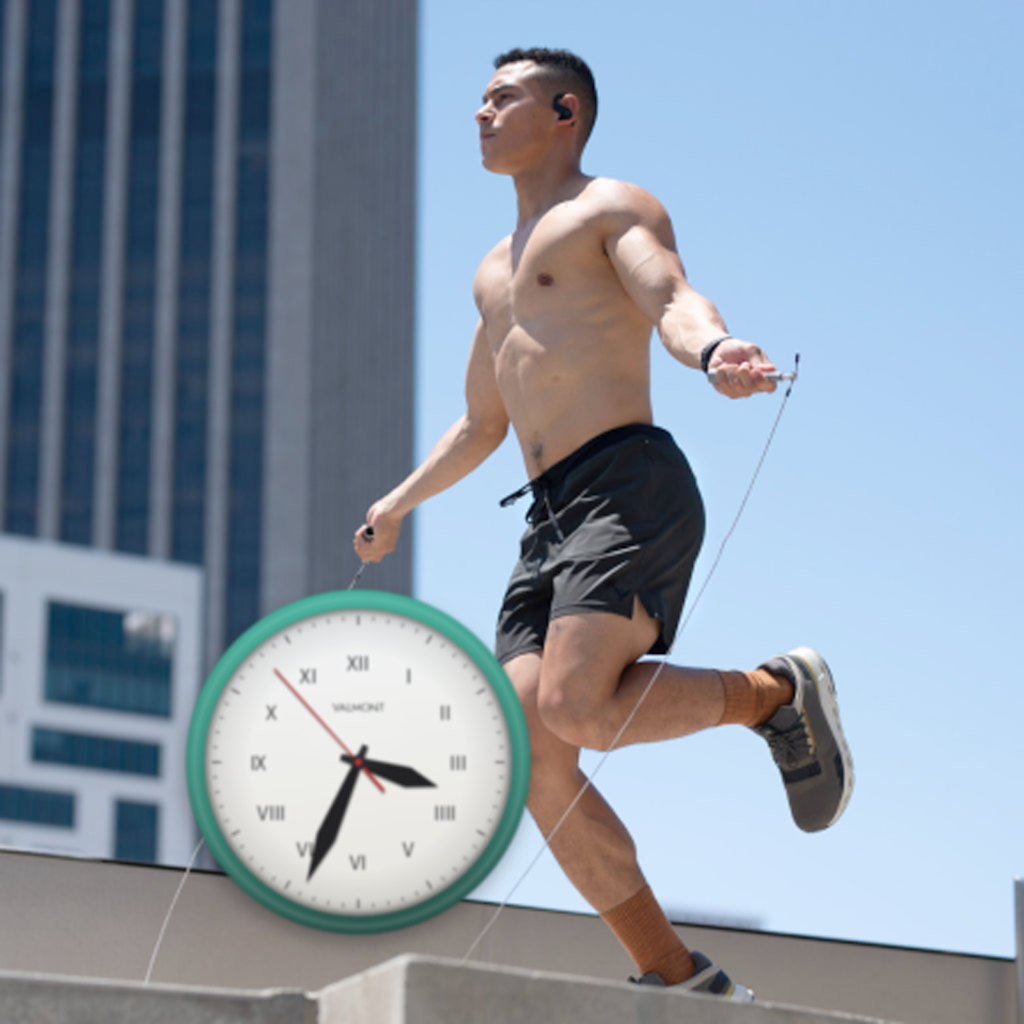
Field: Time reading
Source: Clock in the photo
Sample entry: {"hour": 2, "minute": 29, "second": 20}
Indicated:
{"hour": 3, "minute": 33, "second": 53}
